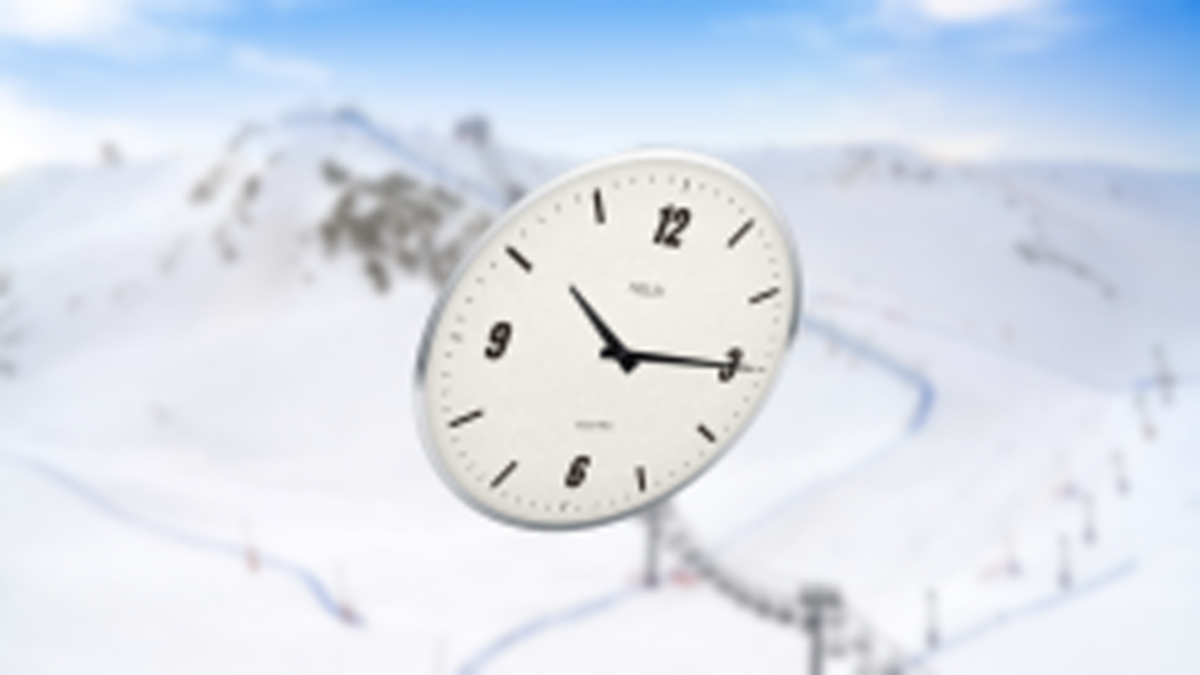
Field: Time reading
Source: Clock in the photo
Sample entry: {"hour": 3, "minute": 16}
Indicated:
{"hour": 10, "minute": 15}
